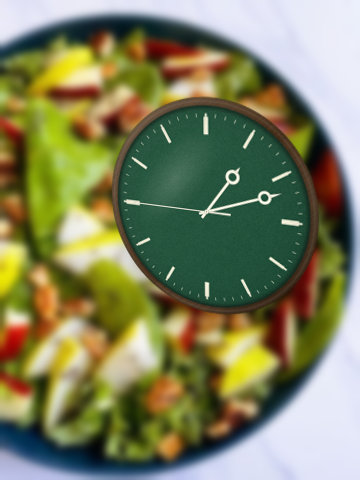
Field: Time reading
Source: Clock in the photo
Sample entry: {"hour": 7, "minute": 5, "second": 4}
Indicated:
{"hour": 1, "minute": 11, "second": 45}
